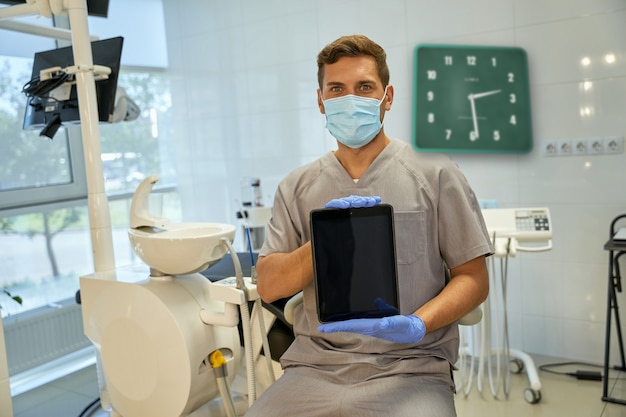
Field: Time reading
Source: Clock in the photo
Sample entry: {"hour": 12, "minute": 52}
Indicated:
{"hour": 2, "minute": 29}
